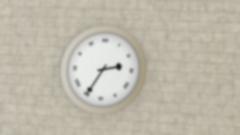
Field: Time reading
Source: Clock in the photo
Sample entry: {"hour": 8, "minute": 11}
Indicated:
{"hour": 2, "minute": 35}
